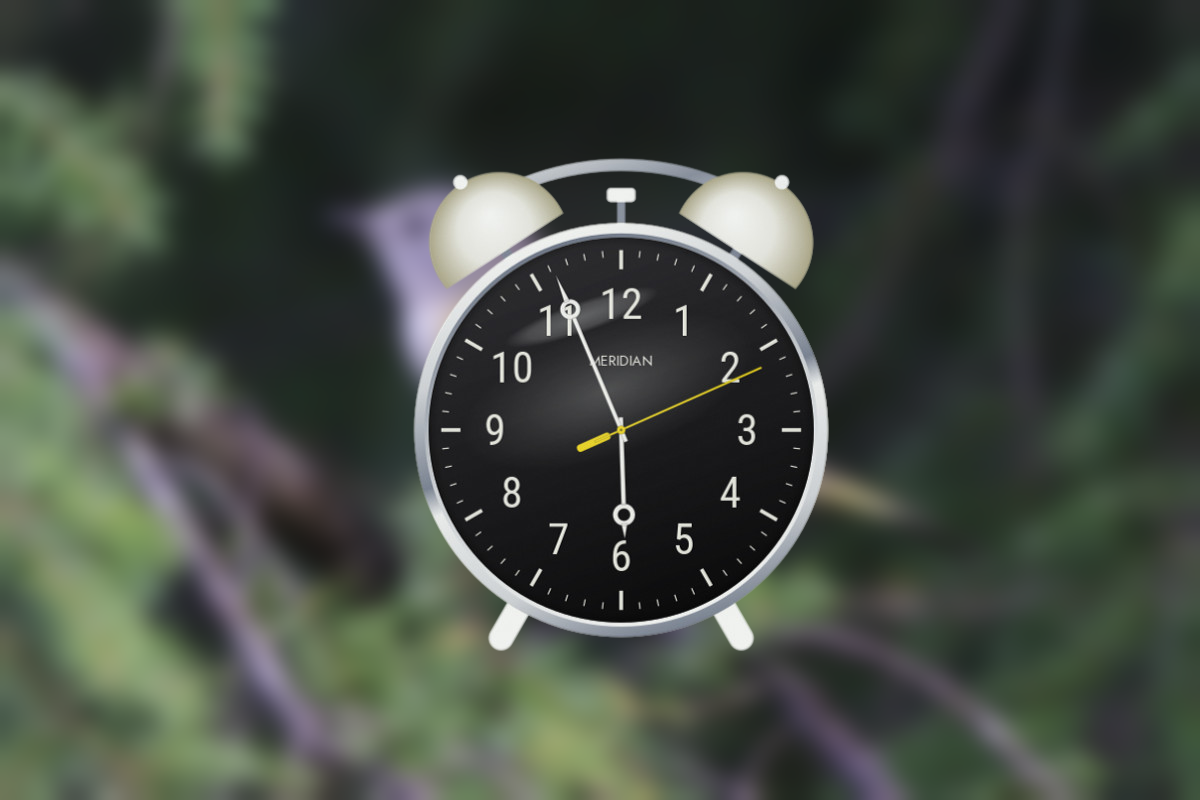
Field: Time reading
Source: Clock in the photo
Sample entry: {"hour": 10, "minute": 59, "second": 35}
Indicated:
{"hour": 5, "minute": 56, "second": 11}
